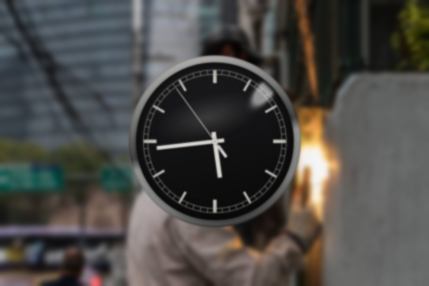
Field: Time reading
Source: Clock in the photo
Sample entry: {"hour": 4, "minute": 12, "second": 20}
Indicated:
{"hour": 5, "minute": 43, "second": 54}
